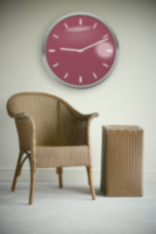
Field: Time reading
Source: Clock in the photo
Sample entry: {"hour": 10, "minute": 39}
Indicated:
{"hour": 9, "minute": 11}
